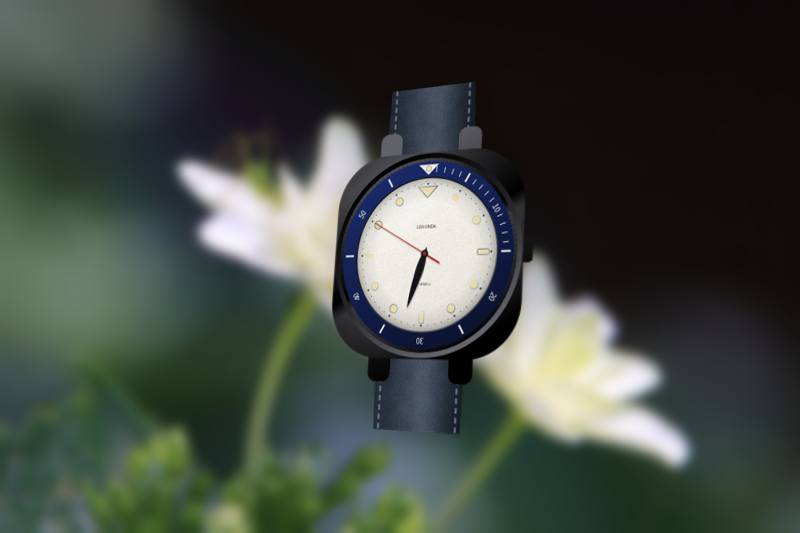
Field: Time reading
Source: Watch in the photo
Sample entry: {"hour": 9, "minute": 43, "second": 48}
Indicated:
{"hour": 6, "minute": 32, "second": 50}
